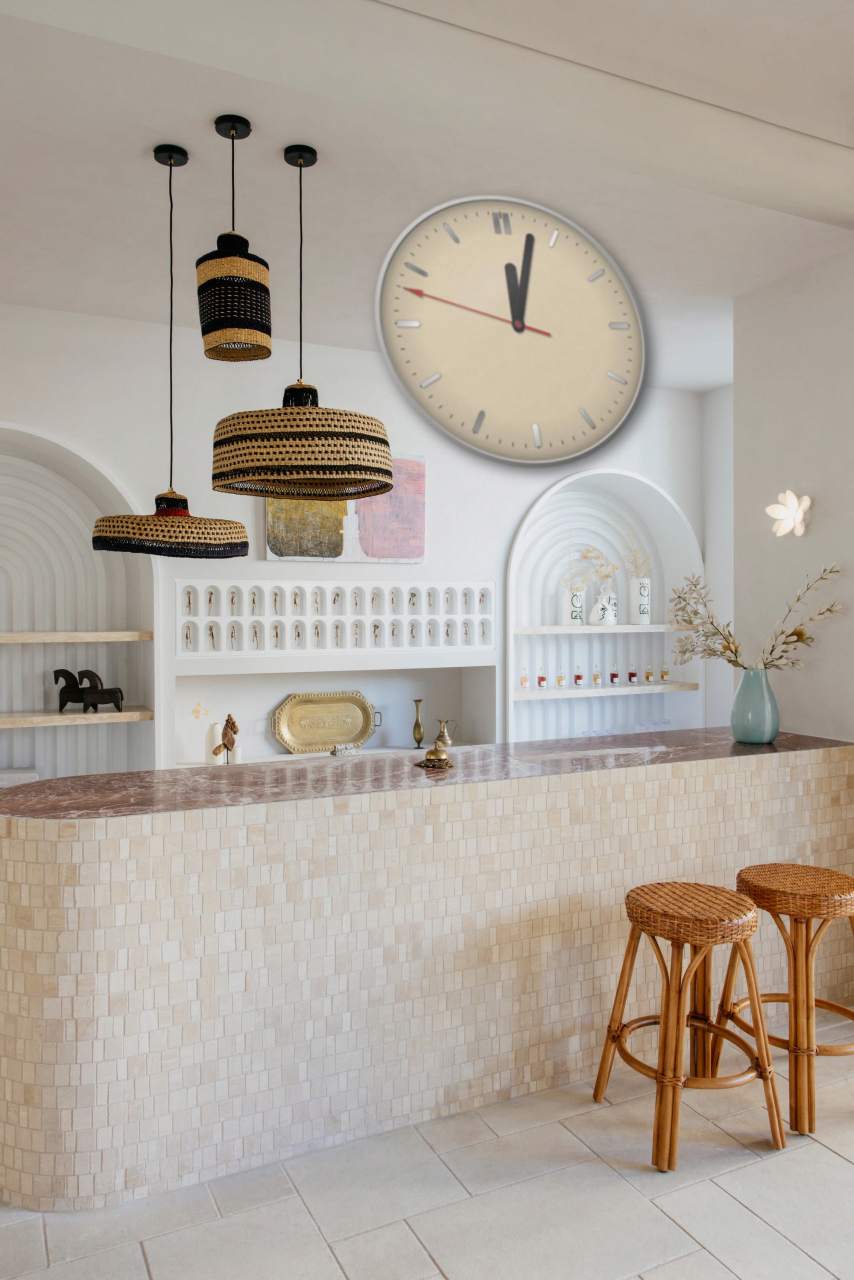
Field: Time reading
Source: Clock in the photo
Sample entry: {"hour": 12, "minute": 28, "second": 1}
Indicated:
{"hour": 12, "minute": 2, "second": 48}
